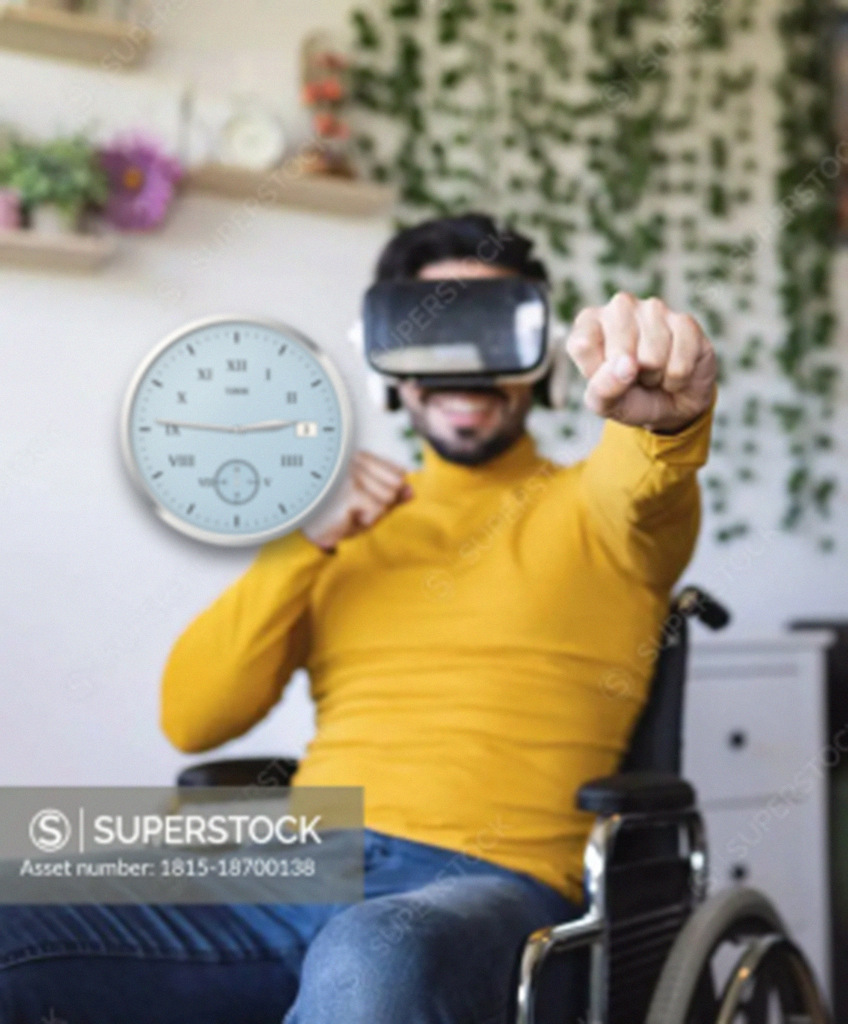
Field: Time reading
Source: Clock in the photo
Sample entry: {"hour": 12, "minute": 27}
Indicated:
{"hour": 2, "minute": 46}
